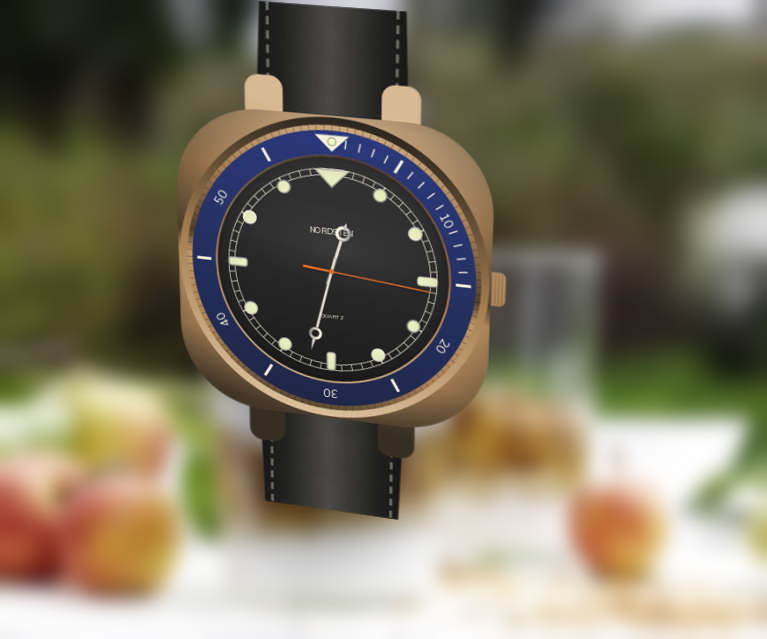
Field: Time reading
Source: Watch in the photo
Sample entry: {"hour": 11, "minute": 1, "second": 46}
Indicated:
{"hour": 12, "minute": 32, "second": 16}
